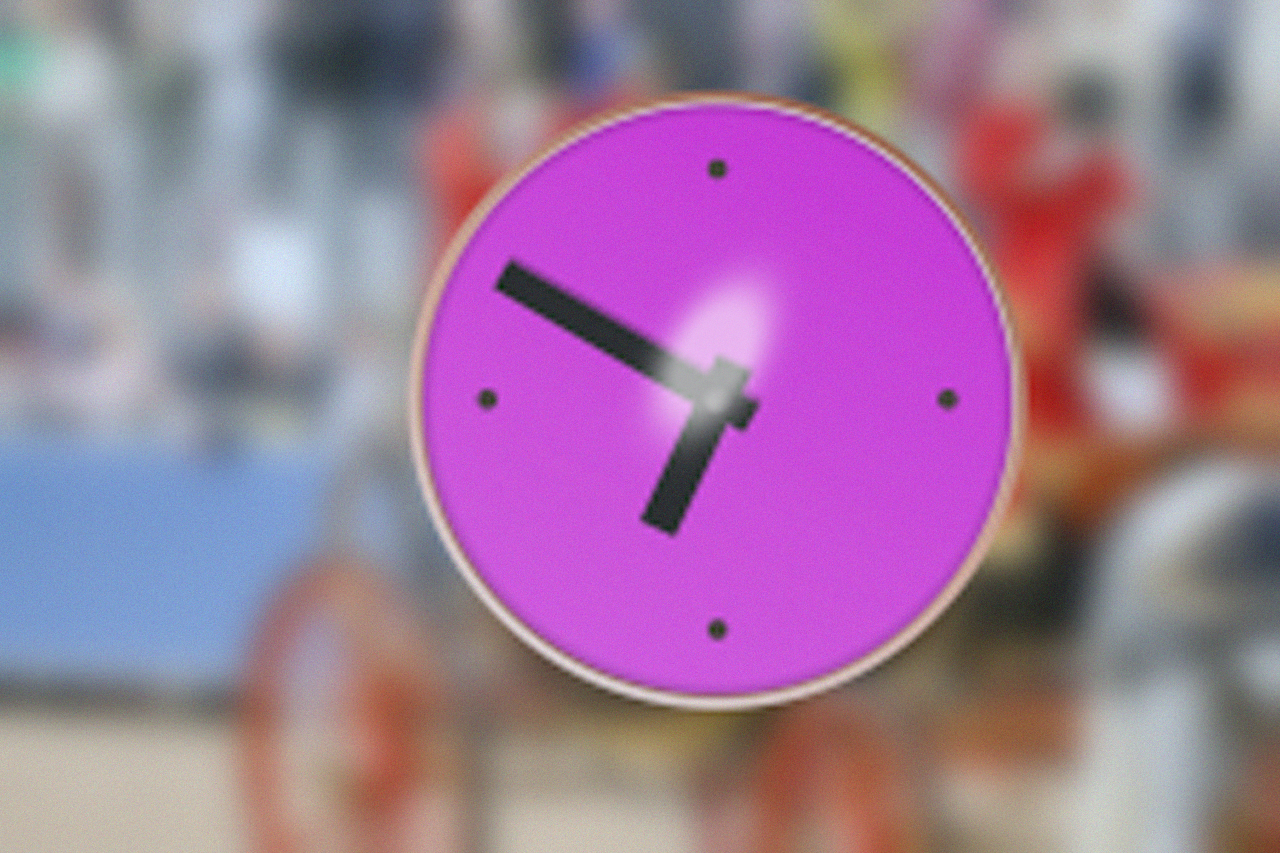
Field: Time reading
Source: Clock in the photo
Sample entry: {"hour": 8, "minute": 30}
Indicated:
{"hour": 6, "minute": 50}
